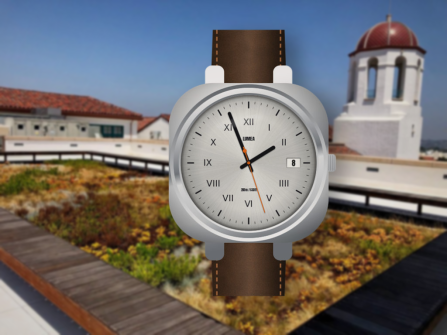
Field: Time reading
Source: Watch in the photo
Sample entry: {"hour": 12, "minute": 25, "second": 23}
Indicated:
{"hour": 1, "minute": 56, "second": 27}
